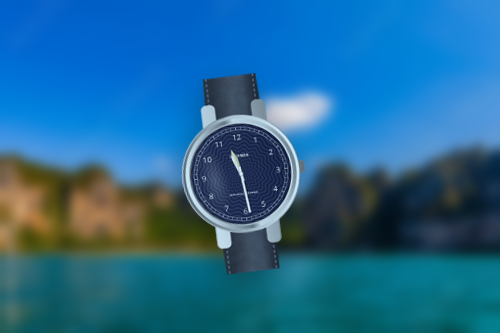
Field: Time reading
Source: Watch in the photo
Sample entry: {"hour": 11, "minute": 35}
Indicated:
{"hour": 11, "minute": 29}
